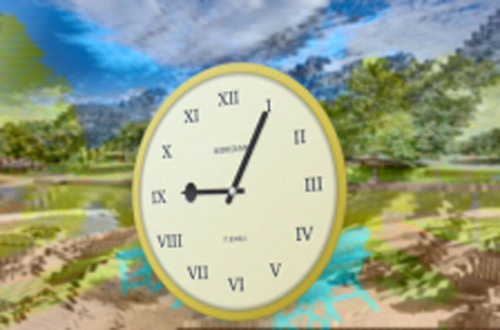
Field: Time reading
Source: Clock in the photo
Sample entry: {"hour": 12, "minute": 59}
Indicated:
{"hour": 9, "minute": 5}
